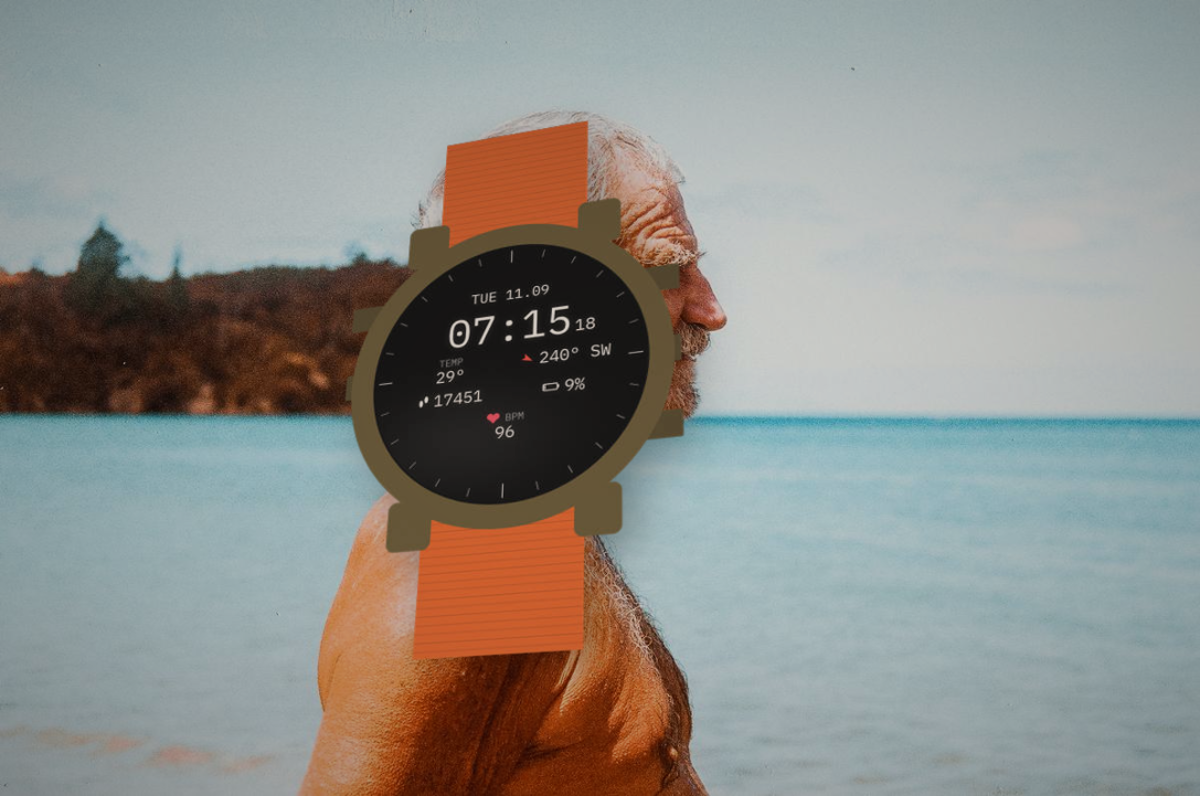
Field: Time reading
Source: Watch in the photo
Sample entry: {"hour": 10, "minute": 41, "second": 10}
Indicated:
{"hour": 7, "minute": 15, "second": 18}
